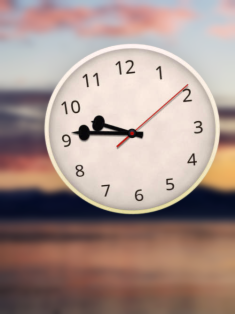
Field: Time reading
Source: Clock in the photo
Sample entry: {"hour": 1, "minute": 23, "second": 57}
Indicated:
{"hour": 9, "minute": 46, "second": 9}
